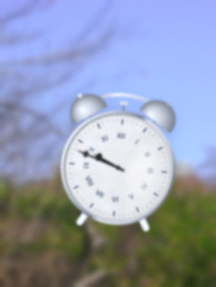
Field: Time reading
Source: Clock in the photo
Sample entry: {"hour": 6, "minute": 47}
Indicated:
{"hour": 9, "minute": 48}
